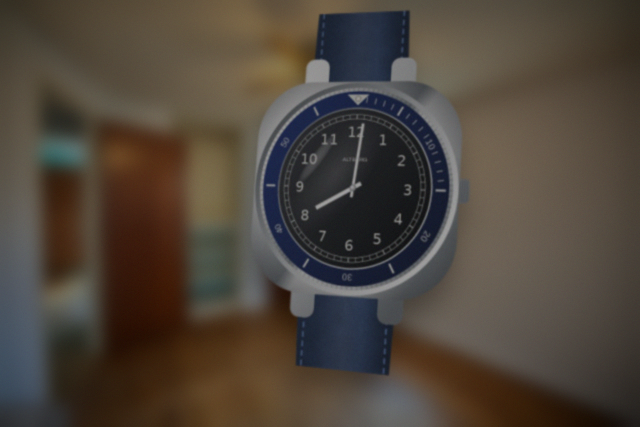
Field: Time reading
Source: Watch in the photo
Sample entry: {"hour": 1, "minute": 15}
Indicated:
{"hour": 8, "minute": 1}
